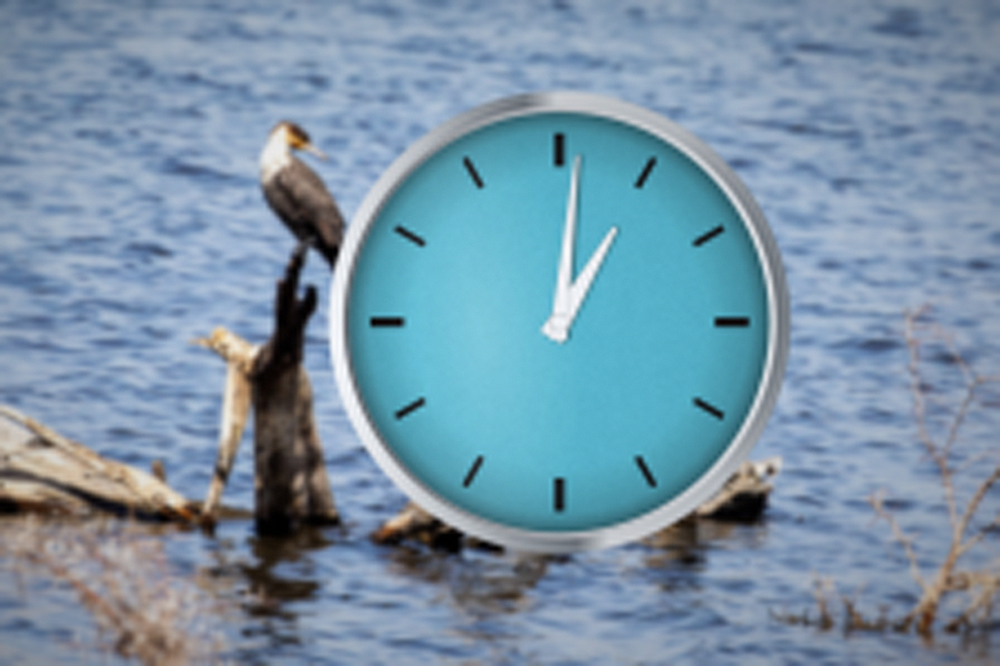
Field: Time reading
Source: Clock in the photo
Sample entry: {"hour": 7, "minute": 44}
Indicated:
{"hour": 1, "minute": 1}
